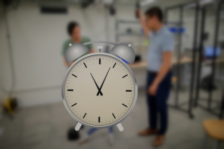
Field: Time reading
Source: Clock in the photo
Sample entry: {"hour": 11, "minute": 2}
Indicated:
{"hour": 11, "minute": 4}
